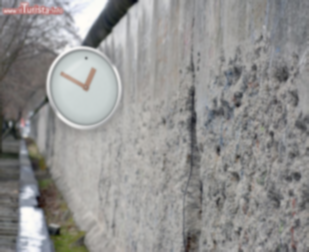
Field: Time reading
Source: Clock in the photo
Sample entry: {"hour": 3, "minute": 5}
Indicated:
{"hour": 12, "minute": 49}
